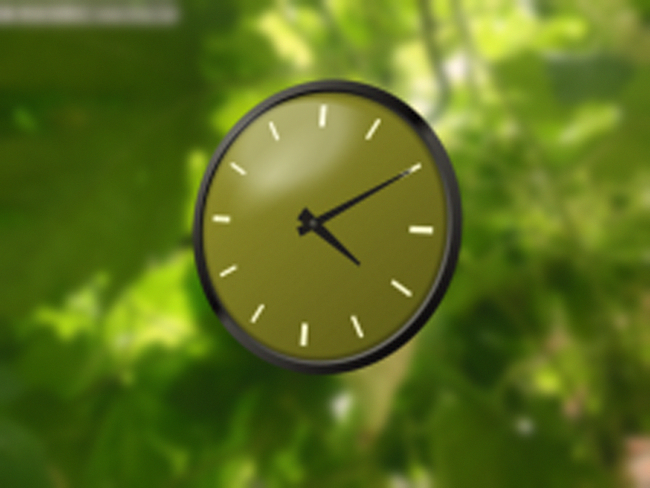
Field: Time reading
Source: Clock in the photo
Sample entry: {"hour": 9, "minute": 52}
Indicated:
{"hour": 4, "minute": 10}
